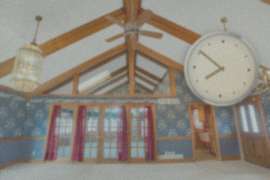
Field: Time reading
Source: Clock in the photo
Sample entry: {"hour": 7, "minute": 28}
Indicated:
{"hour": 7, "minute": 51}
